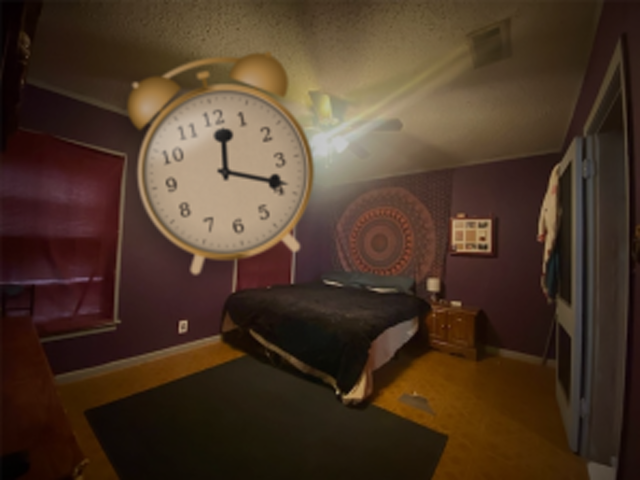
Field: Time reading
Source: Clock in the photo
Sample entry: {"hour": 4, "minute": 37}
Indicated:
{"hour": 12, "minute": 19}
